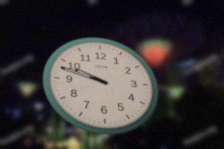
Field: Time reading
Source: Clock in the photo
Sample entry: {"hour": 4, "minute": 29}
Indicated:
{"hour": 9, "minute": 48}
